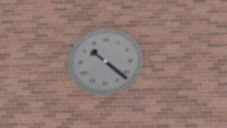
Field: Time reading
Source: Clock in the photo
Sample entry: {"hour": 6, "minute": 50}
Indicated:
{"hour": 10, "minute": 22}
